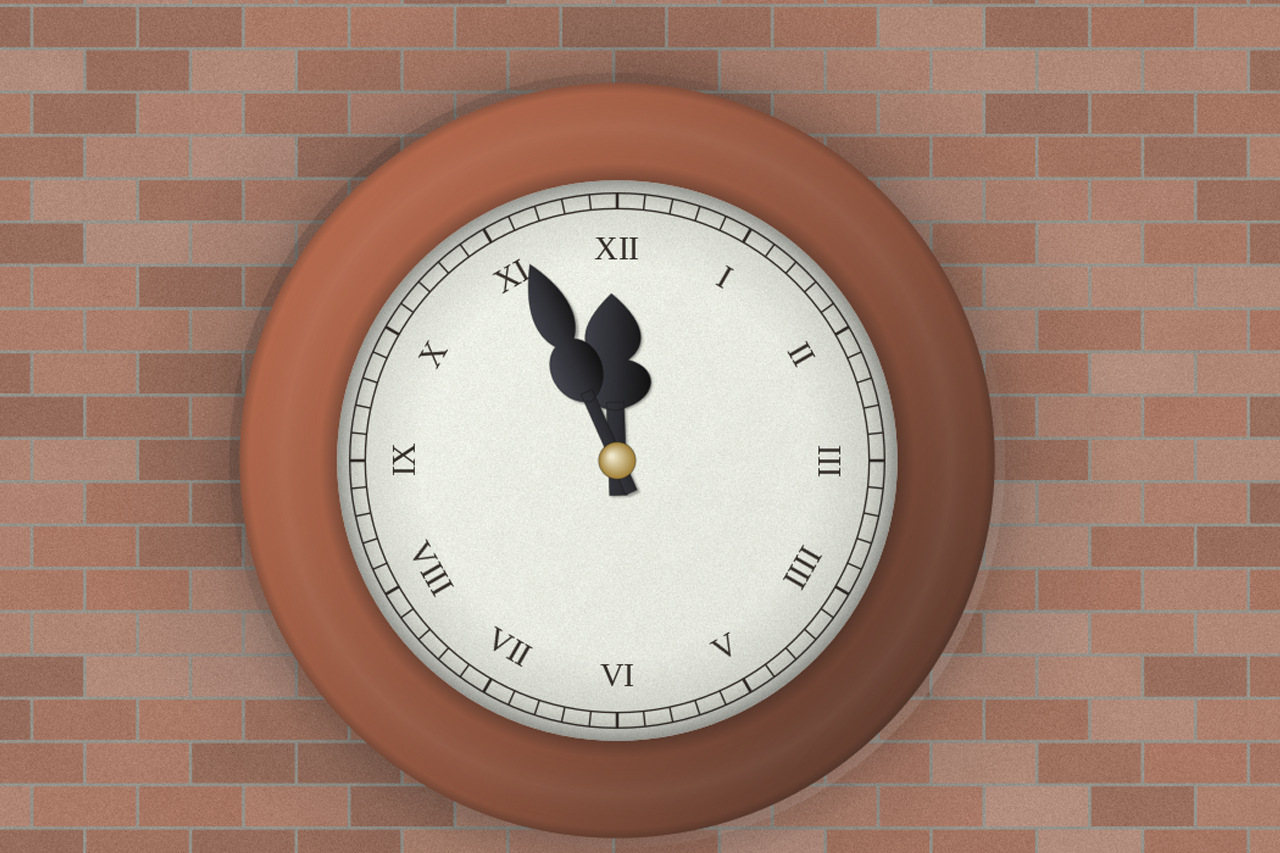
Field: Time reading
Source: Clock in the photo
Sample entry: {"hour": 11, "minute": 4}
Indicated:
{"hour": 11, "minute": 56}
